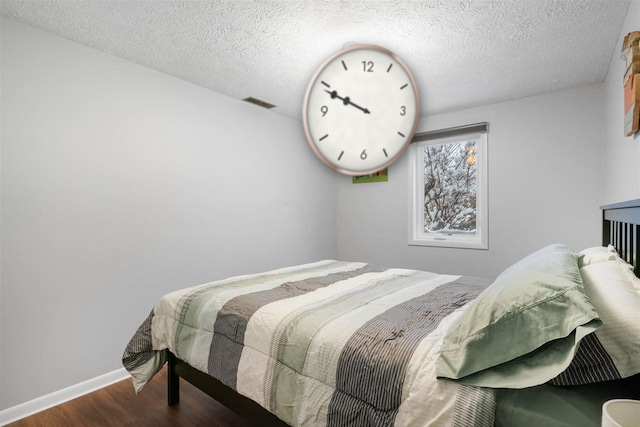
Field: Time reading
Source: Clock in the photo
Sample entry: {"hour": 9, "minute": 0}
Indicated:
{"hour": 9, "minute": 49}
